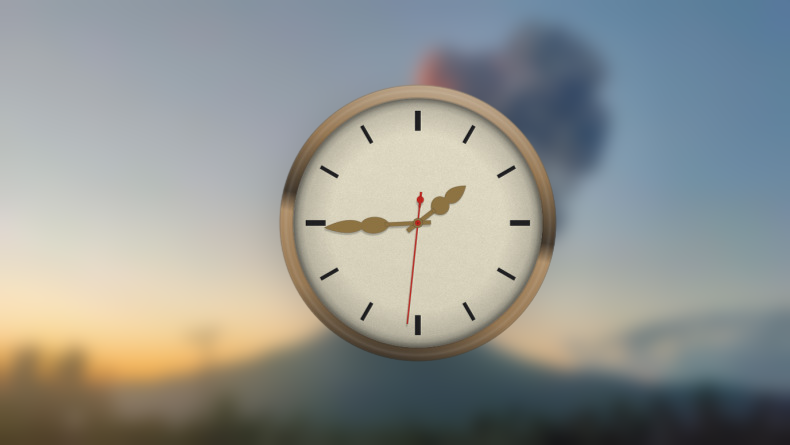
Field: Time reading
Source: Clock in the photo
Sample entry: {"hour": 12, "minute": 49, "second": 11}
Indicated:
{"hour": 1, "minute": 44, "second": 31}
